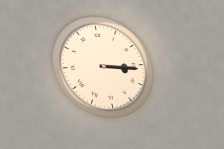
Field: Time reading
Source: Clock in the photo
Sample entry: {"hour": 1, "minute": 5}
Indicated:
{"hour": 3, "minute": 16}
